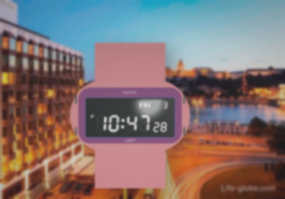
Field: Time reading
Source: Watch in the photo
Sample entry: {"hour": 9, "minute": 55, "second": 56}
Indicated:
{"hour": 10, "minute": 47, "second": 28}
